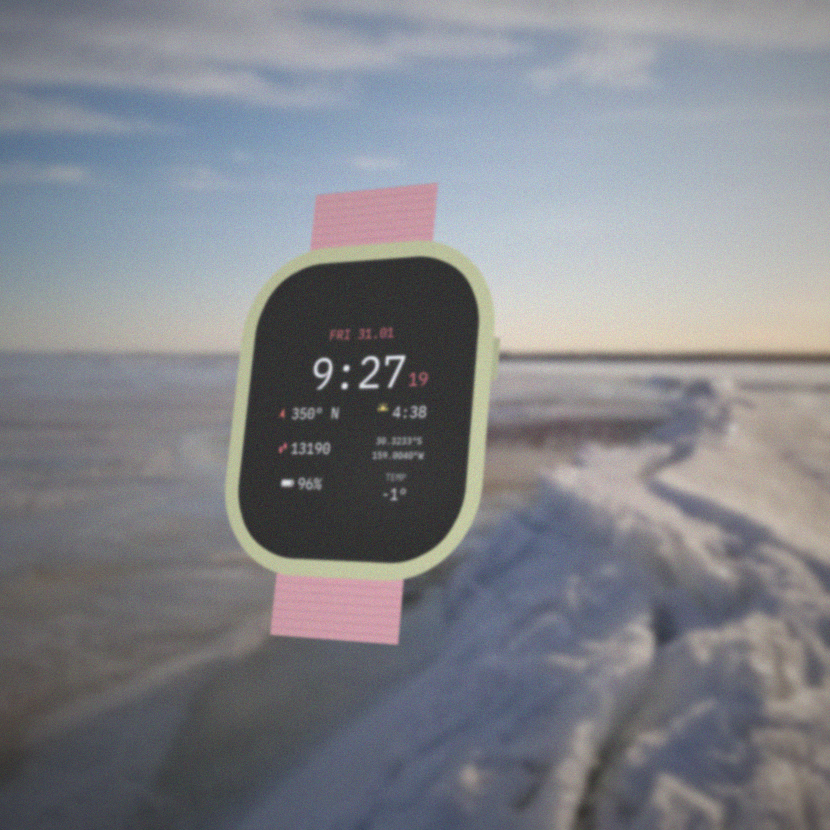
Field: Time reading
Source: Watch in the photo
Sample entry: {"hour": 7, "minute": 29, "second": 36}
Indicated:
{"hour": 9, "minute": 27, "second": 19}
